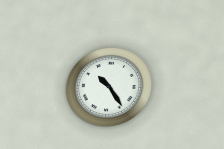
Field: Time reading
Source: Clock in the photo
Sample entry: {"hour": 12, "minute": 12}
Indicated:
{"hour": 10, "minute": 24}
